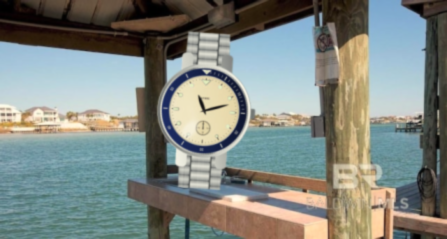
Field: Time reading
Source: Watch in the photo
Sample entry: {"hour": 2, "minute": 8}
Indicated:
{"hour": 11, "minute": 12}
